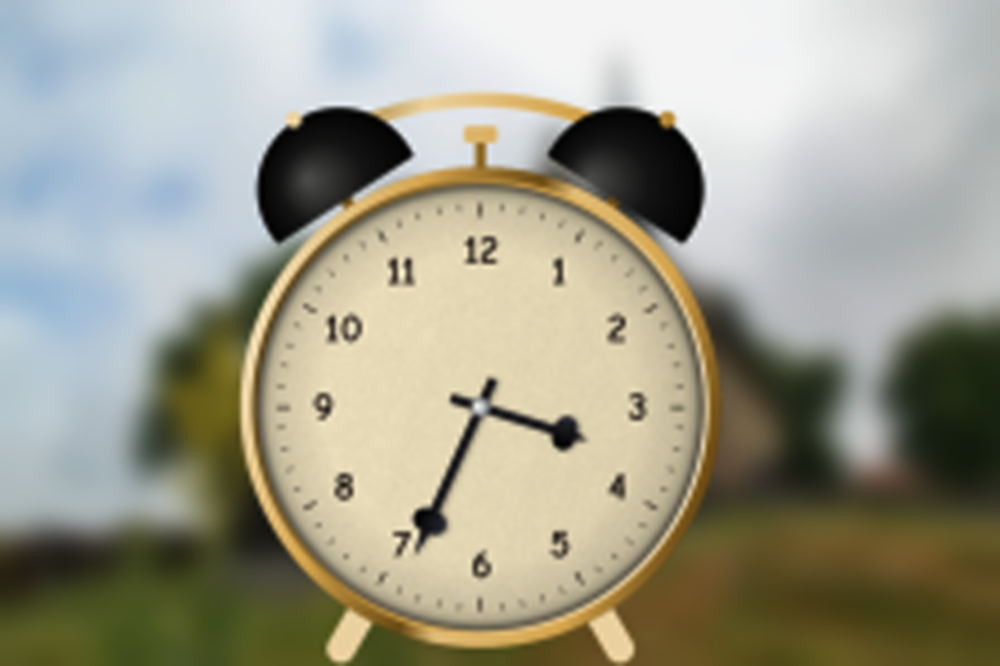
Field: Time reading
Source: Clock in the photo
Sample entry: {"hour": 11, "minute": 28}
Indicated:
{"hour": 3, "minute": 34}
